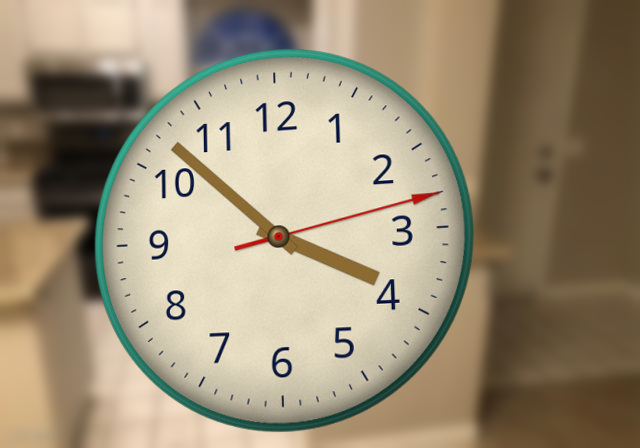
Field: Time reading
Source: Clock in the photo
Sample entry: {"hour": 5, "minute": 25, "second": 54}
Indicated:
{"hour": 3, "minute": 52, "second": 13}
